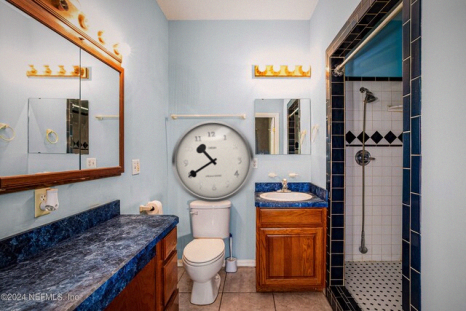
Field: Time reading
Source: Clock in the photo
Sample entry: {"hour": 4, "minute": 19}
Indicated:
{"hour": 10, "minute": 40}
